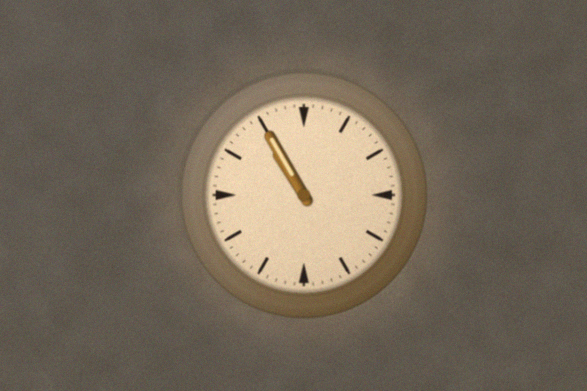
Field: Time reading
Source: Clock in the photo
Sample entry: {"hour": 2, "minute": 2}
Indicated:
{"hour": 10, "minute": 55}
